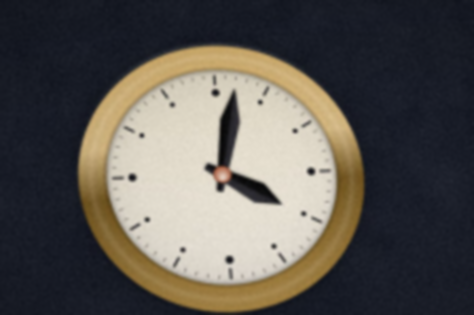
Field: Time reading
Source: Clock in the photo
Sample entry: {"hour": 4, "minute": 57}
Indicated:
{"hour": 4, "minute": 2}
